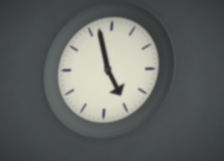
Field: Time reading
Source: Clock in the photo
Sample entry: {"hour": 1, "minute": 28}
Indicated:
{"hour": 4, "minute": 57}
